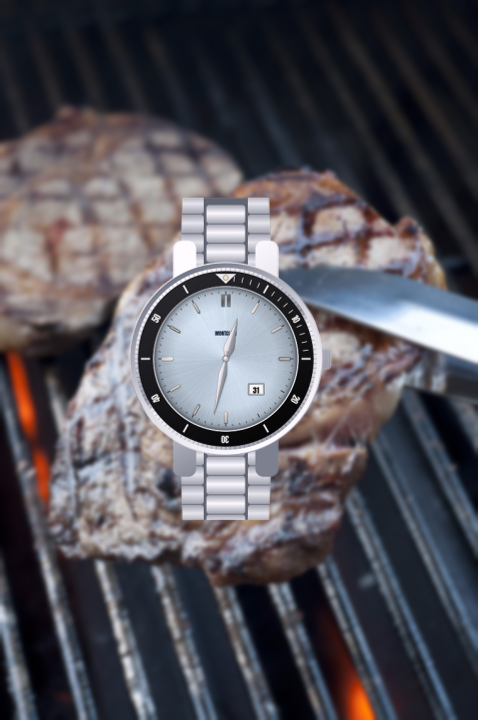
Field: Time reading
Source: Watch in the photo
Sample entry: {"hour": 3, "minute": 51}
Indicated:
{"hour": 12, "minute": 32}
